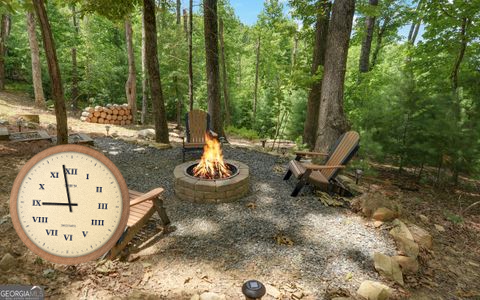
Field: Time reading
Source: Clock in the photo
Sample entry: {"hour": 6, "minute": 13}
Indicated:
{"hour": 8, "minute": 58}
